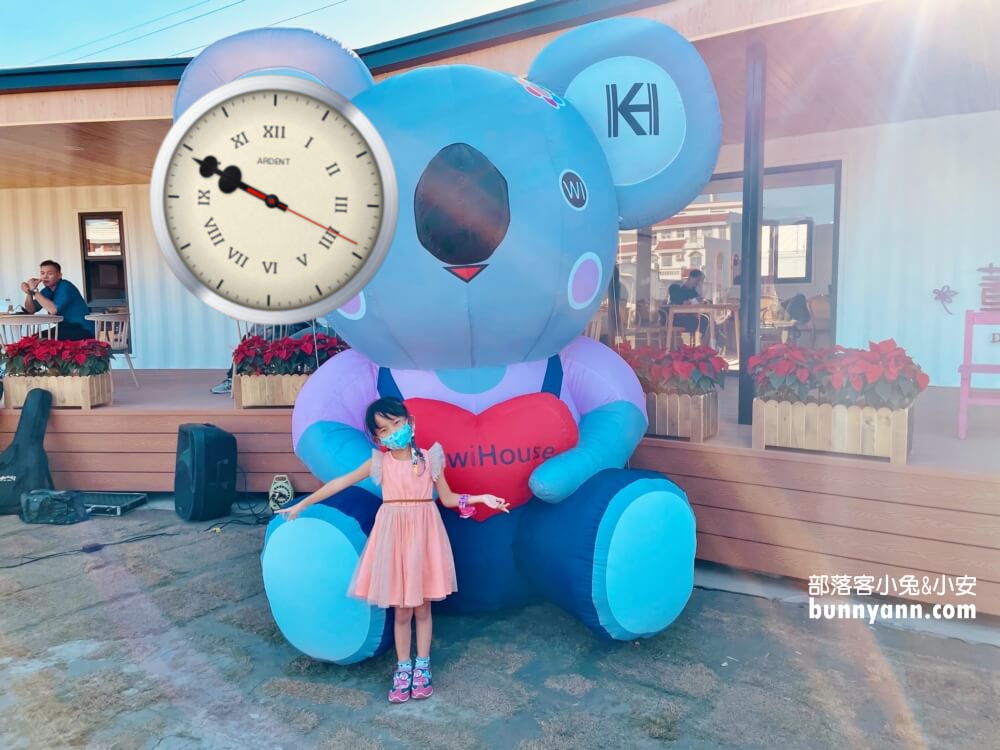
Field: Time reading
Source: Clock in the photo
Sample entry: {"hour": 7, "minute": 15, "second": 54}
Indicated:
{"hour": 9, "minute": 49, "second": 19}
